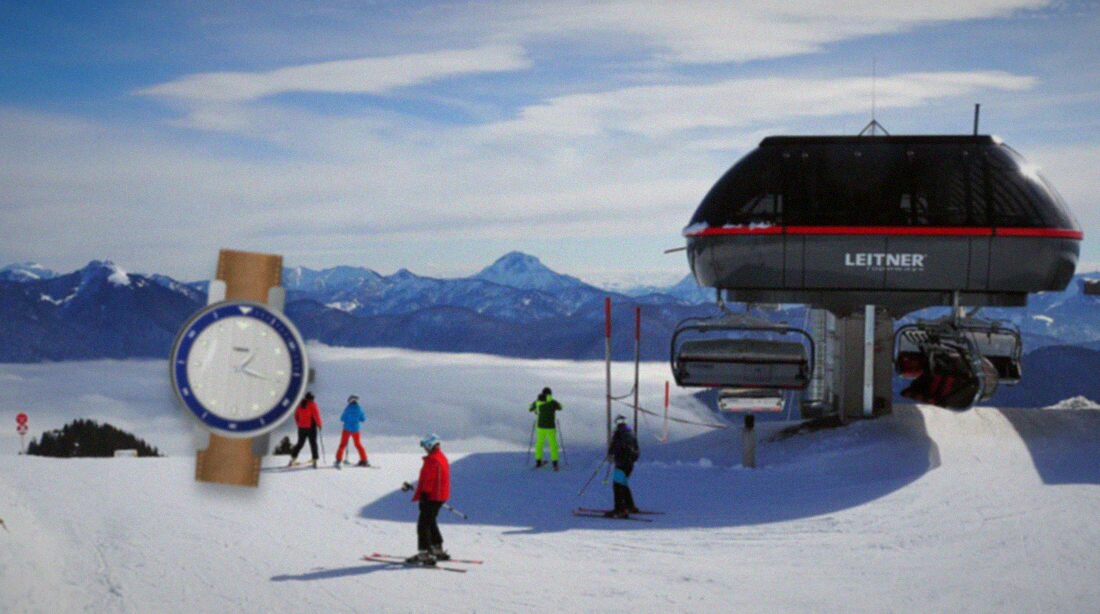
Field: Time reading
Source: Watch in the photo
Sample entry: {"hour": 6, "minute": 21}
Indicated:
{"hour": 1, "minute": 17}
